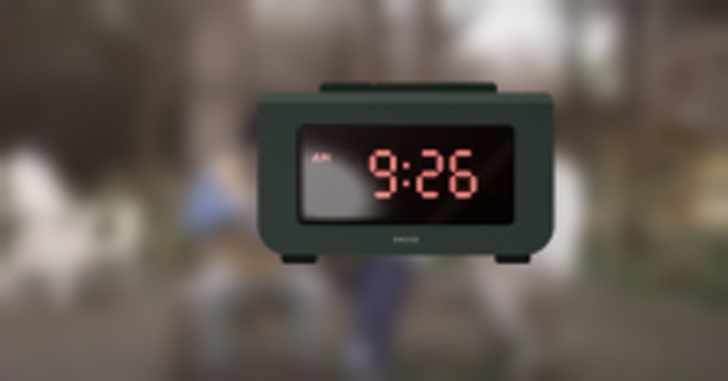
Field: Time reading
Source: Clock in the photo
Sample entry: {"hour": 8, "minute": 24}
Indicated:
{"hour": 9, "minute": 26}
